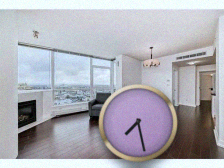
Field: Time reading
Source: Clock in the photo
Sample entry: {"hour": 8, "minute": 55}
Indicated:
{"hour": 7, "minute": 28}
